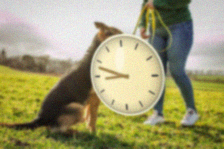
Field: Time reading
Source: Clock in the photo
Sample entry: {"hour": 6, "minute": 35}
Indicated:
{"hour": 8, "minute": 48}
